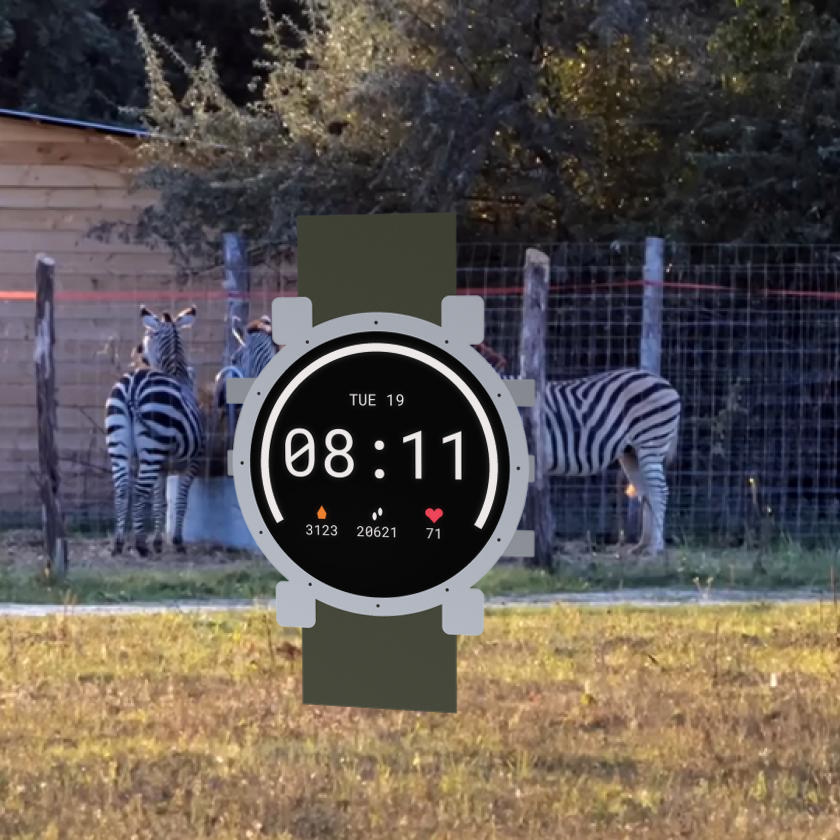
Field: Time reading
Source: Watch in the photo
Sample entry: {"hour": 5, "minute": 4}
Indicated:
{"hour": 8, "minute": 11}
